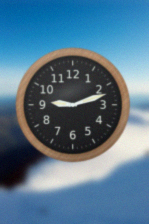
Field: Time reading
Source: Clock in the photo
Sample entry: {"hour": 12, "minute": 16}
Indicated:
{"hour": 9, "minute": 12}
